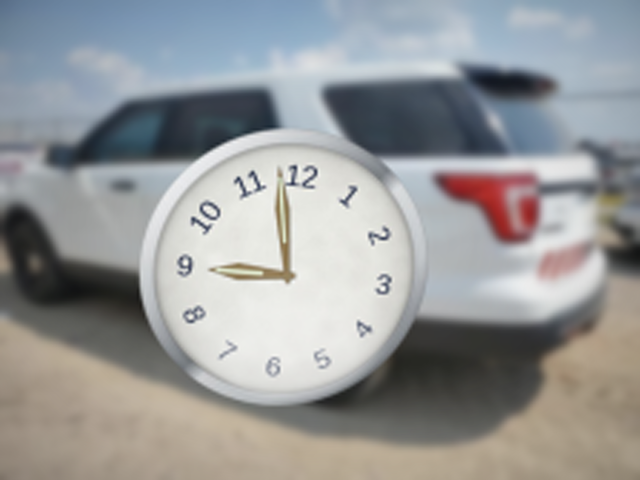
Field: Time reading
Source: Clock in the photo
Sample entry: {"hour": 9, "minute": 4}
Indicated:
{"hour": 8, "minute": 58}
